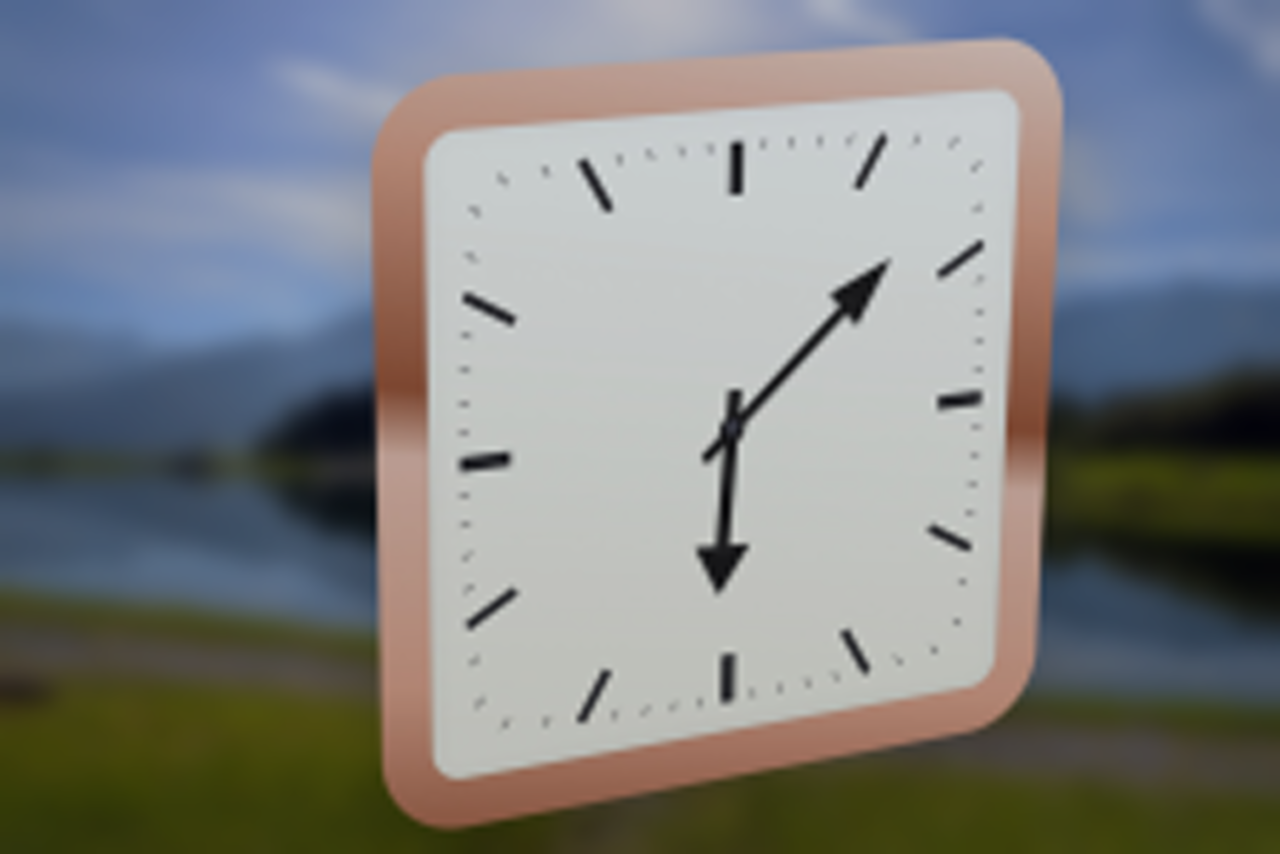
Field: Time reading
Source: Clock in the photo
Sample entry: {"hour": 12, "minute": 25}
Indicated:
{"hour": 6, "minute": 8}
